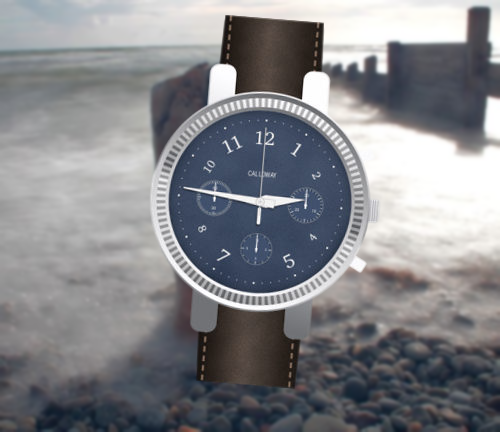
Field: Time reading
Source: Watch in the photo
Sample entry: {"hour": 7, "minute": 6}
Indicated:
{"hour": 2, "minute": 46}
